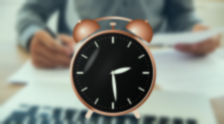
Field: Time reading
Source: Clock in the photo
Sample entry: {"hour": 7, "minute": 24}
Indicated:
{"hour": 2, "minute": 29}
